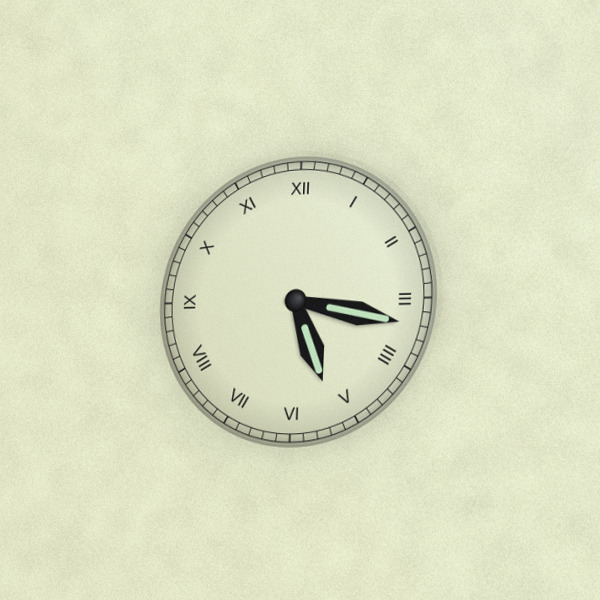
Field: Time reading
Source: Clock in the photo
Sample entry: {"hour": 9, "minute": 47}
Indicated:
{"hour": 5, "minute": 17}
